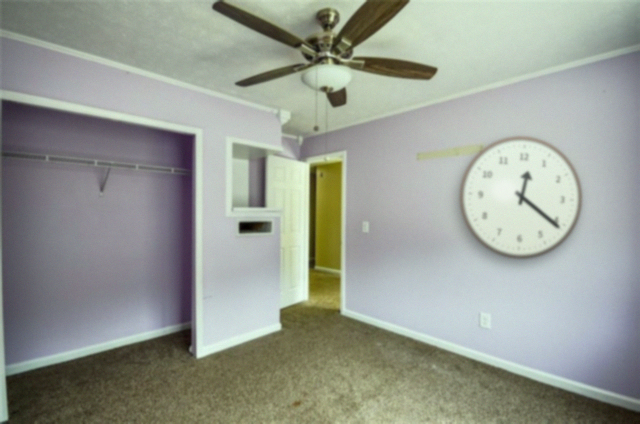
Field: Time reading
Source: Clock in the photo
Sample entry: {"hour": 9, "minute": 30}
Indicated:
{"hour": 12, "minute": 21}
